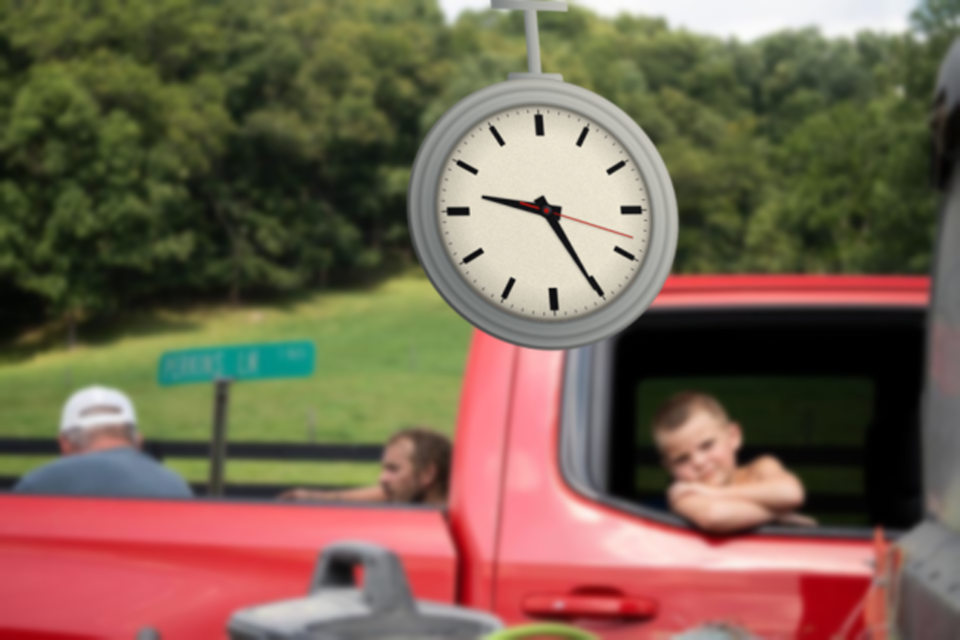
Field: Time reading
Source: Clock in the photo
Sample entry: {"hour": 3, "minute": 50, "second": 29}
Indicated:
{"hour": 9, "minute": 25, "second": 18}
